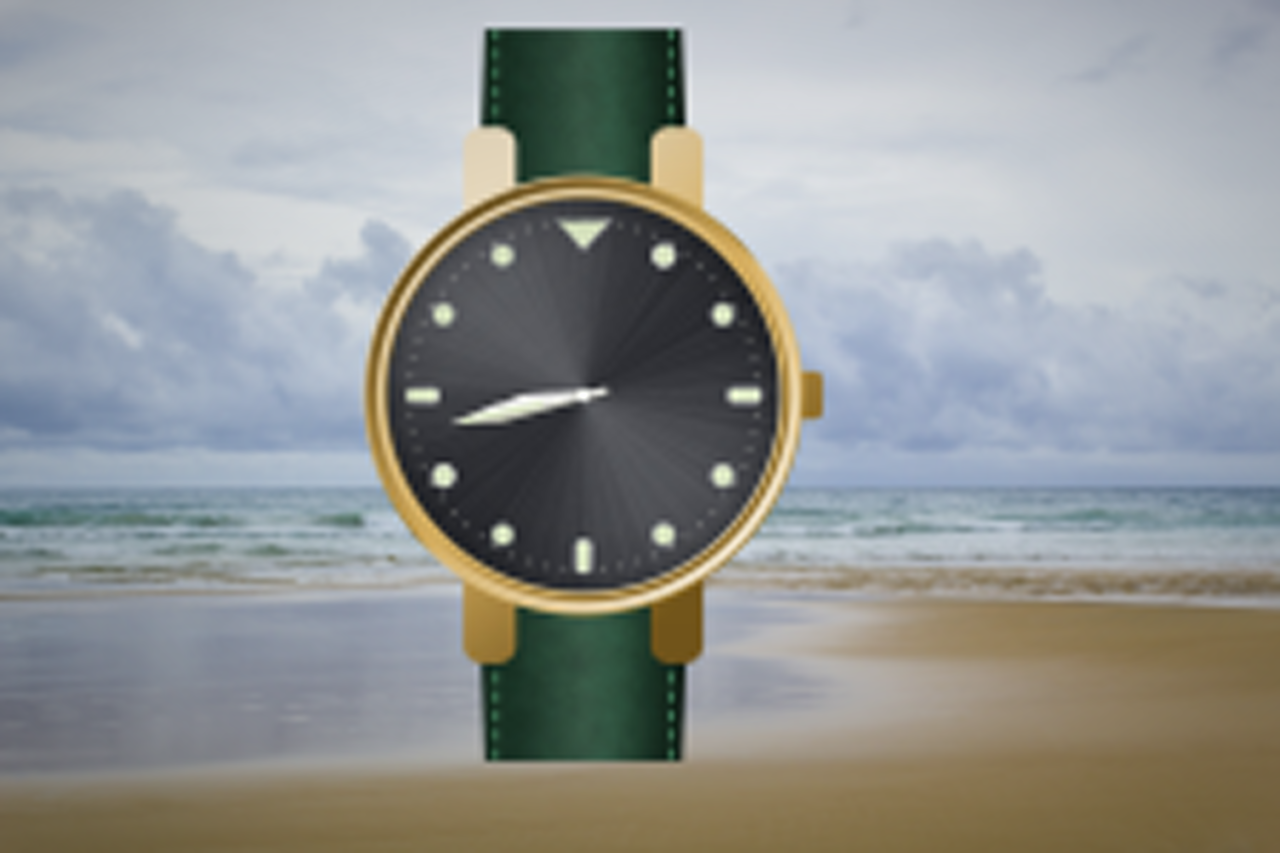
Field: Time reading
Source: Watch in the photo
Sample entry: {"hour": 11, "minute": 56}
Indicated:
{"hour": 8, "minute": 43}
